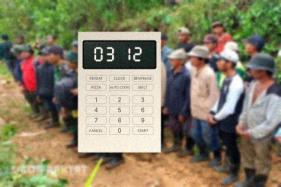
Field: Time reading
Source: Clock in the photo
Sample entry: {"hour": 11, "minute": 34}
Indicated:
{"hour": 3, "minute": 12}
